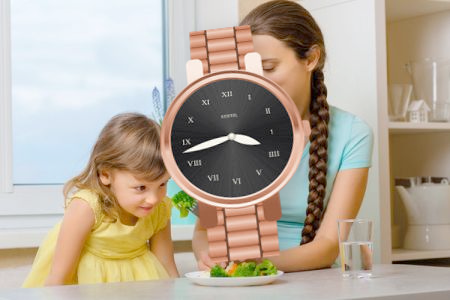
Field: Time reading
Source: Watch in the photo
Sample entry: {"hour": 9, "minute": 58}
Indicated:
{"hour": 3, "minute": 43}
